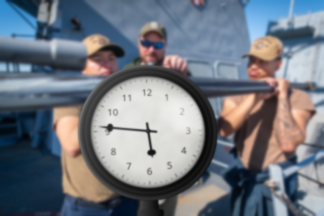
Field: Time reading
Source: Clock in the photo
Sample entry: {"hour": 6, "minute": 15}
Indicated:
{"hour": 5, "minute": 46}
